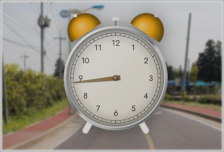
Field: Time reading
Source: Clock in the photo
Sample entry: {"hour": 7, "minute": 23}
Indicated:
{"hour": 8, "minute": 44}
